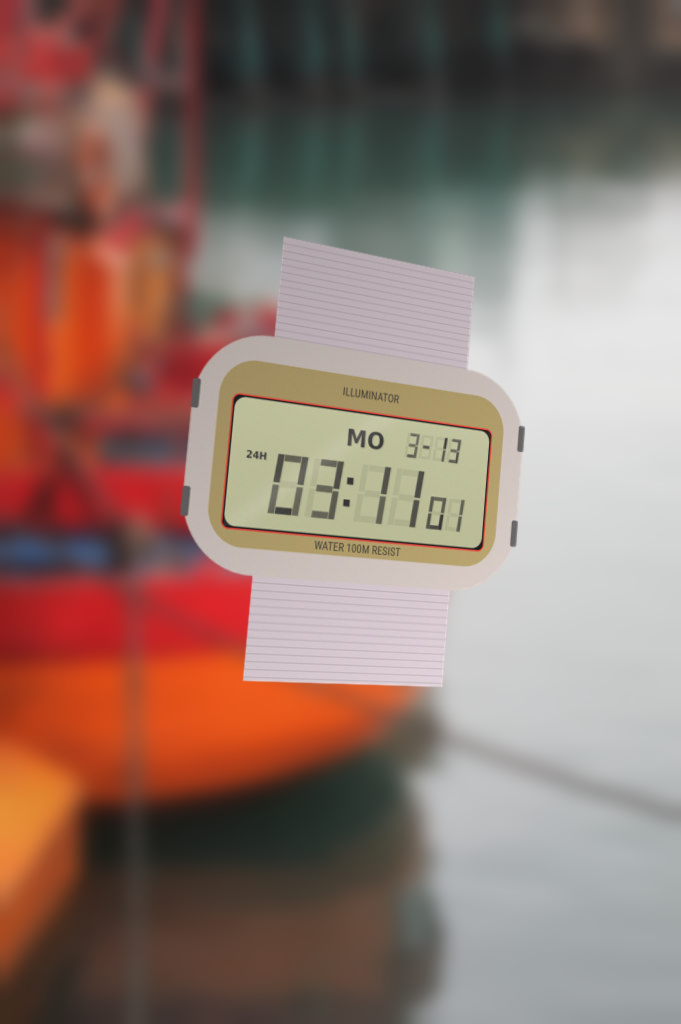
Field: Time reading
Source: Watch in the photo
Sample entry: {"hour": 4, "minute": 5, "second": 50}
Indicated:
{"hour": 3, "minute": 11, "second": 1}
